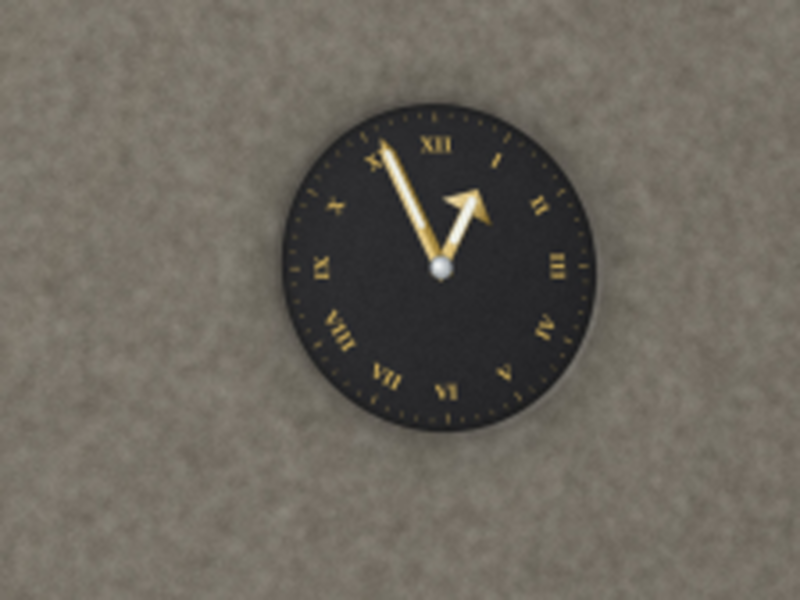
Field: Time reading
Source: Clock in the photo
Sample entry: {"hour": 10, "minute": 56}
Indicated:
{"hour": 12, "minute": 56}
